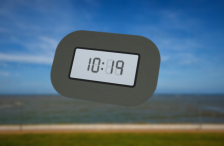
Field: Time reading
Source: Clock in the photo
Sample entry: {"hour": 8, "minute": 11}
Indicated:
{"hour": 10, "minute": 19}
